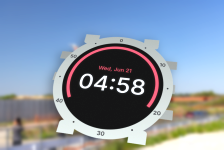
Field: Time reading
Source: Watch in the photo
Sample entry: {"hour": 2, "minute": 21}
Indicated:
{"hour": 4, "minute": 58}
